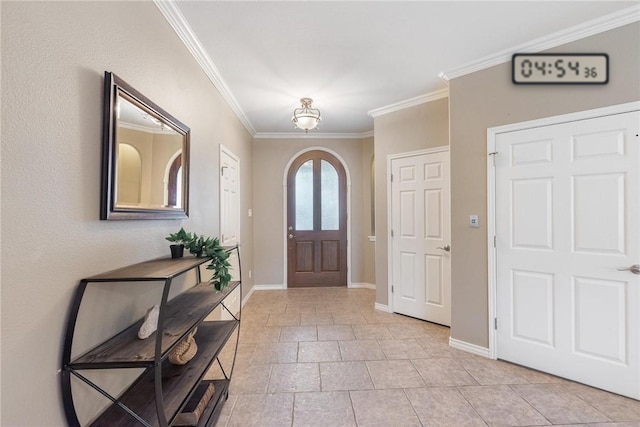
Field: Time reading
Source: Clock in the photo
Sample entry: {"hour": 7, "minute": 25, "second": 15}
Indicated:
{"hour": 4, "minute": 54, "second": 36}
